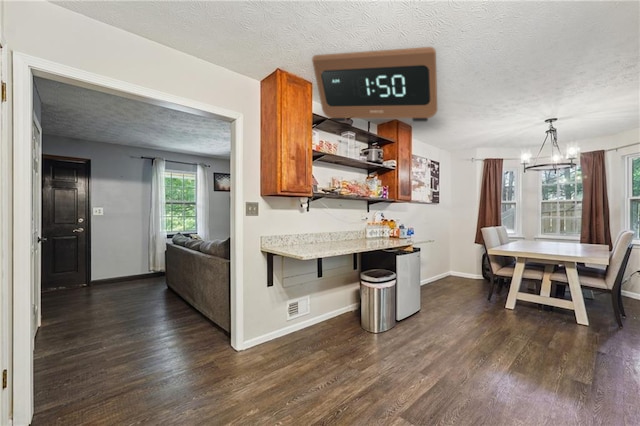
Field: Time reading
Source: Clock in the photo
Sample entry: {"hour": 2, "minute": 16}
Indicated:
{"hour": 1, "minute": 50}
